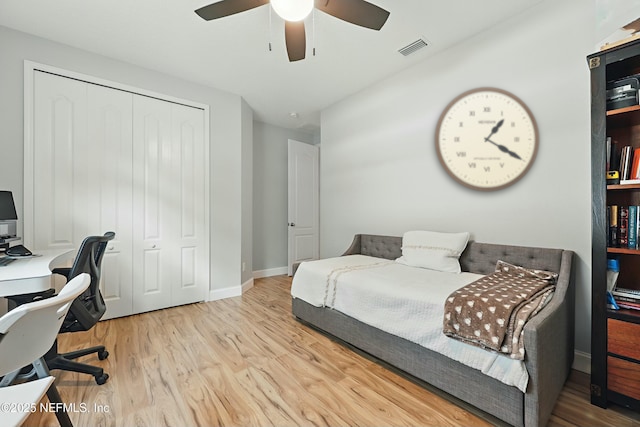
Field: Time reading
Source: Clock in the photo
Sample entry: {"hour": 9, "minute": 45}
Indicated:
{"hour": 1, "minute": 20}
